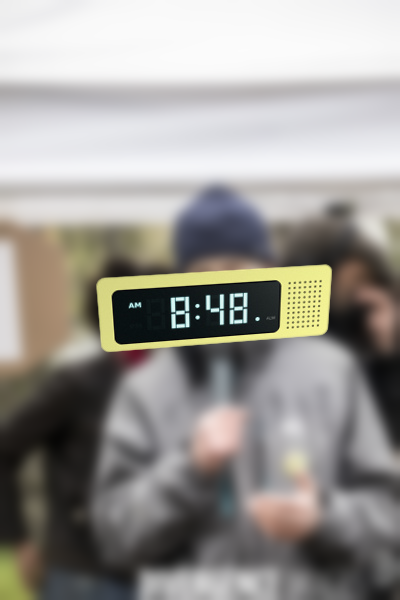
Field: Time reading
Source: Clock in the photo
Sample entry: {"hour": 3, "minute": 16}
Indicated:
{"hour": 8, "minute": 48}
